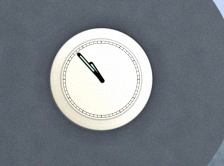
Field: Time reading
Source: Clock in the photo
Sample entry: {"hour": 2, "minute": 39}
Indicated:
{"hour": 10, "minute": 53}
